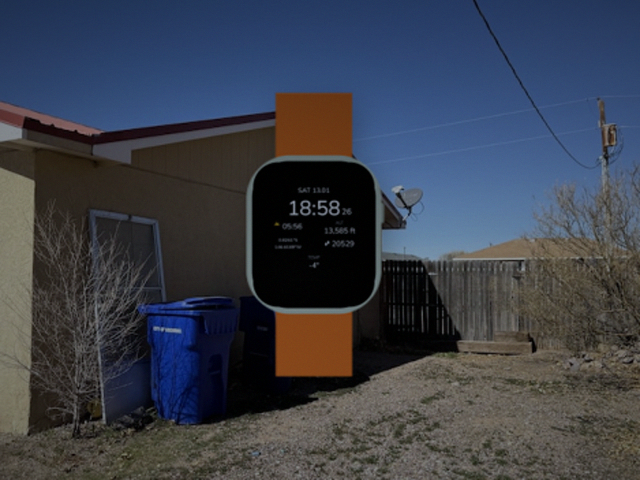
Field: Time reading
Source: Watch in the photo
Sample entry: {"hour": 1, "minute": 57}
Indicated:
{"hour": 18, "minute": 58}
